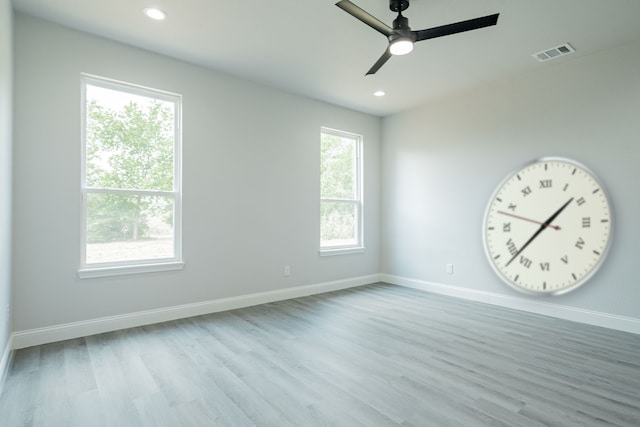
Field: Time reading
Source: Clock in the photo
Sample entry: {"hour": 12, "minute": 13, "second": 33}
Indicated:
{"hour": 1, "minute": 37, "second": 48}
